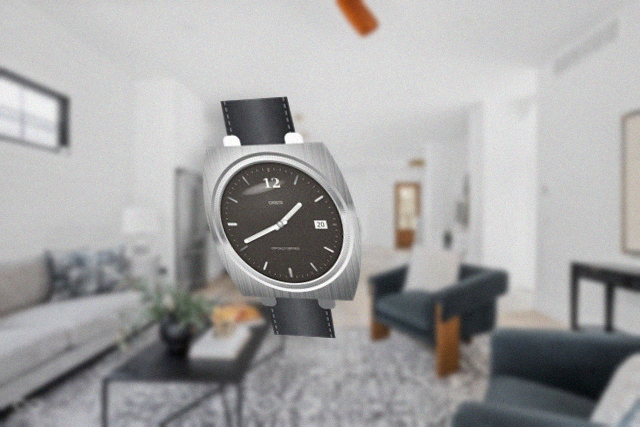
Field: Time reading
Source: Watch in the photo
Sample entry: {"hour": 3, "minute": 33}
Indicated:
{"hour": 1, "minute": 41}
